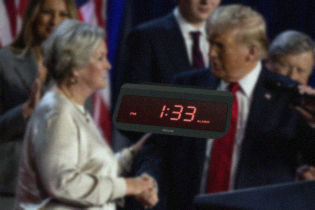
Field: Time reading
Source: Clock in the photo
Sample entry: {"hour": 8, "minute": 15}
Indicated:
{"hour": 1, "minute": 33}
